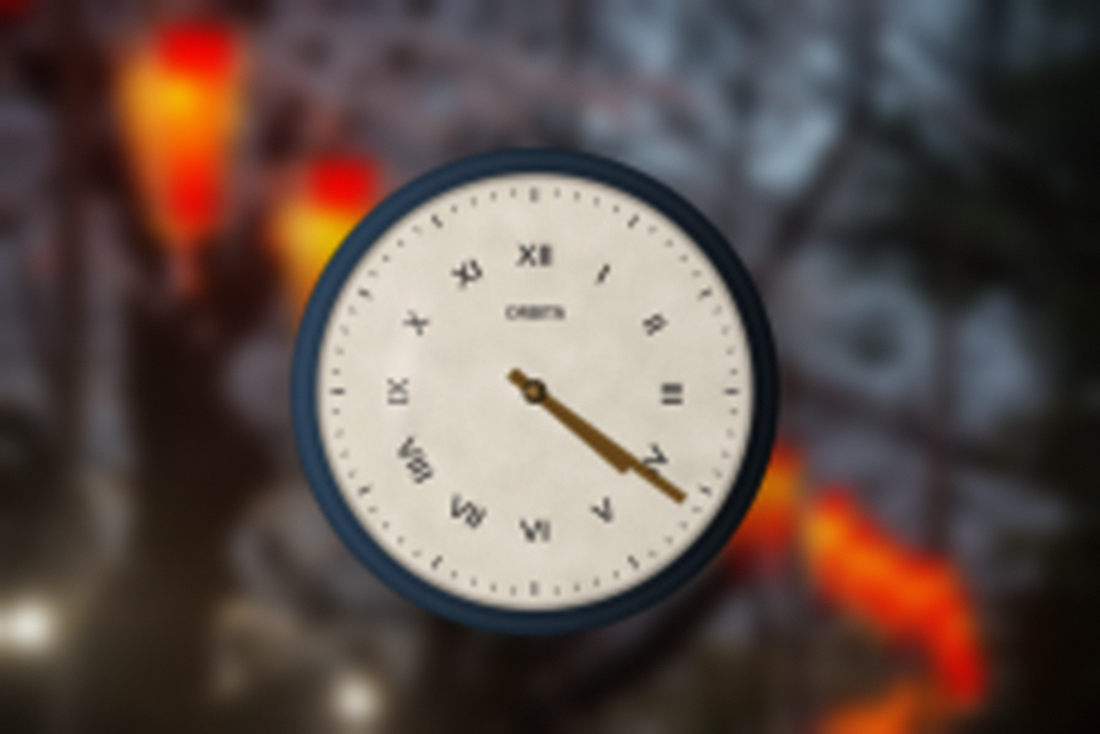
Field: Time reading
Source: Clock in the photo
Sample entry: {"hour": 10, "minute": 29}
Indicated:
{"hour": 4, "minute": 21}
